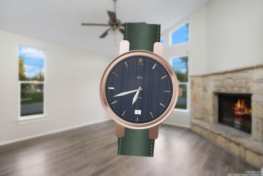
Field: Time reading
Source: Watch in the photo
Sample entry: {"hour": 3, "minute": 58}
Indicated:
{"hour": 6, "minute": 42}
